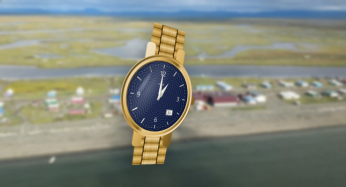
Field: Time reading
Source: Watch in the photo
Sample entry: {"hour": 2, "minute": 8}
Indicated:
{"hour": 1, "minute": 0}
